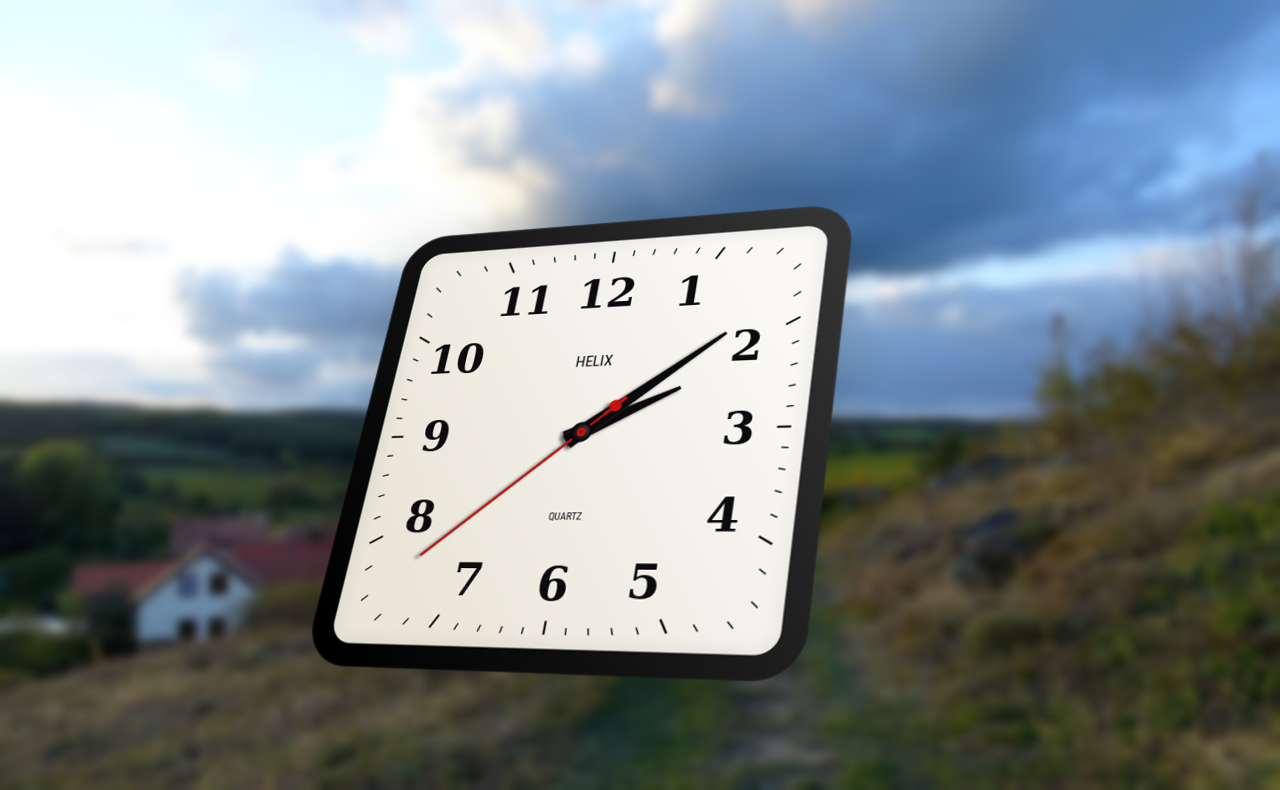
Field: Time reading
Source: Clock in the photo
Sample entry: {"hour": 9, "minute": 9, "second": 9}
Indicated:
{"hour": 2, "minute": 8, "second": 38}
